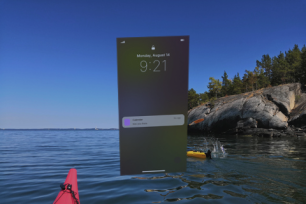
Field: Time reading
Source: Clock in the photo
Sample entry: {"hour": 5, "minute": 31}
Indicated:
{"hour": 9, "minute": 21}
